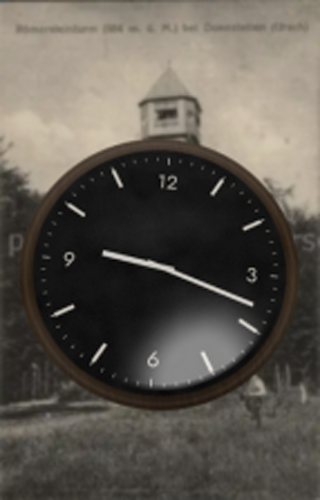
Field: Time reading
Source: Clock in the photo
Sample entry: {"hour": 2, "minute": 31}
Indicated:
{"hour": 9, "minute": 18}
